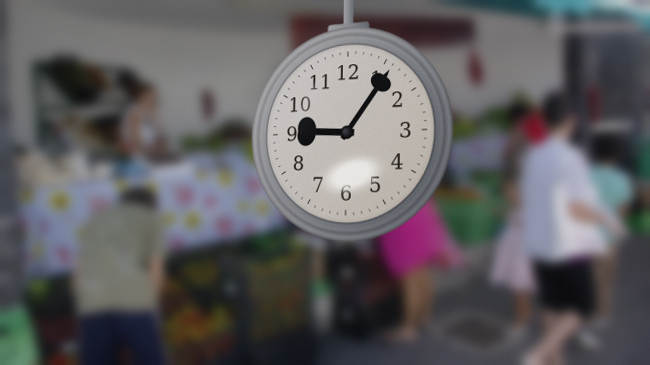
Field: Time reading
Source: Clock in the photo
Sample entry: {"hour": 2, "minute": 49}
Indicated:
{"hour": 9, "minute": 6}
